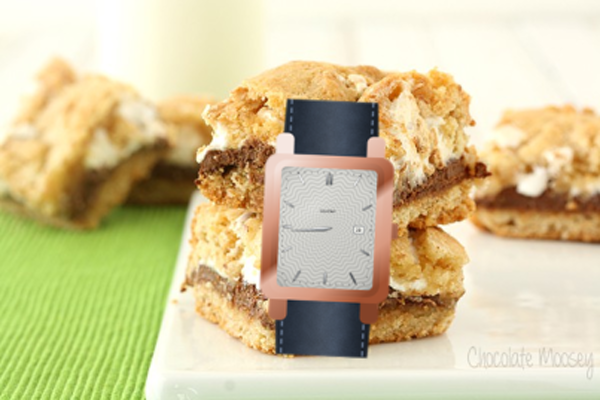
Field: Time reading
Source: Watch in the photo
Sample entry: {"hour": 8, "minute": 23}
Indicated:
{"hour": 8, "minute": 44}
